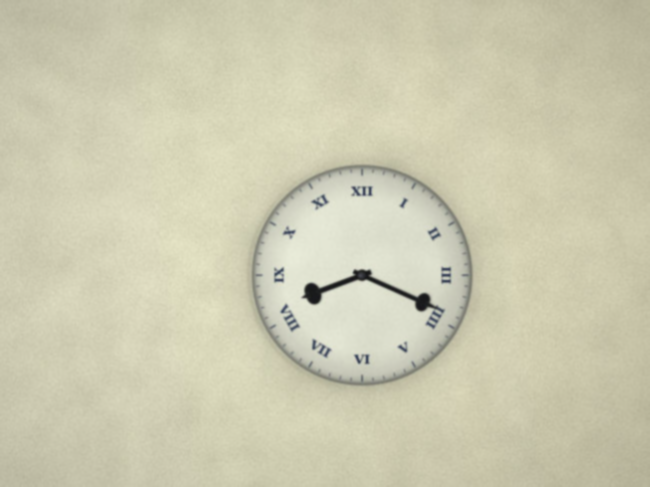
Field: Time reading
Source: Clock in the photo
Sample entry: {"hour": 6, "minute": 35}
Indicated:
{"hour": 8, "minute": 19}
